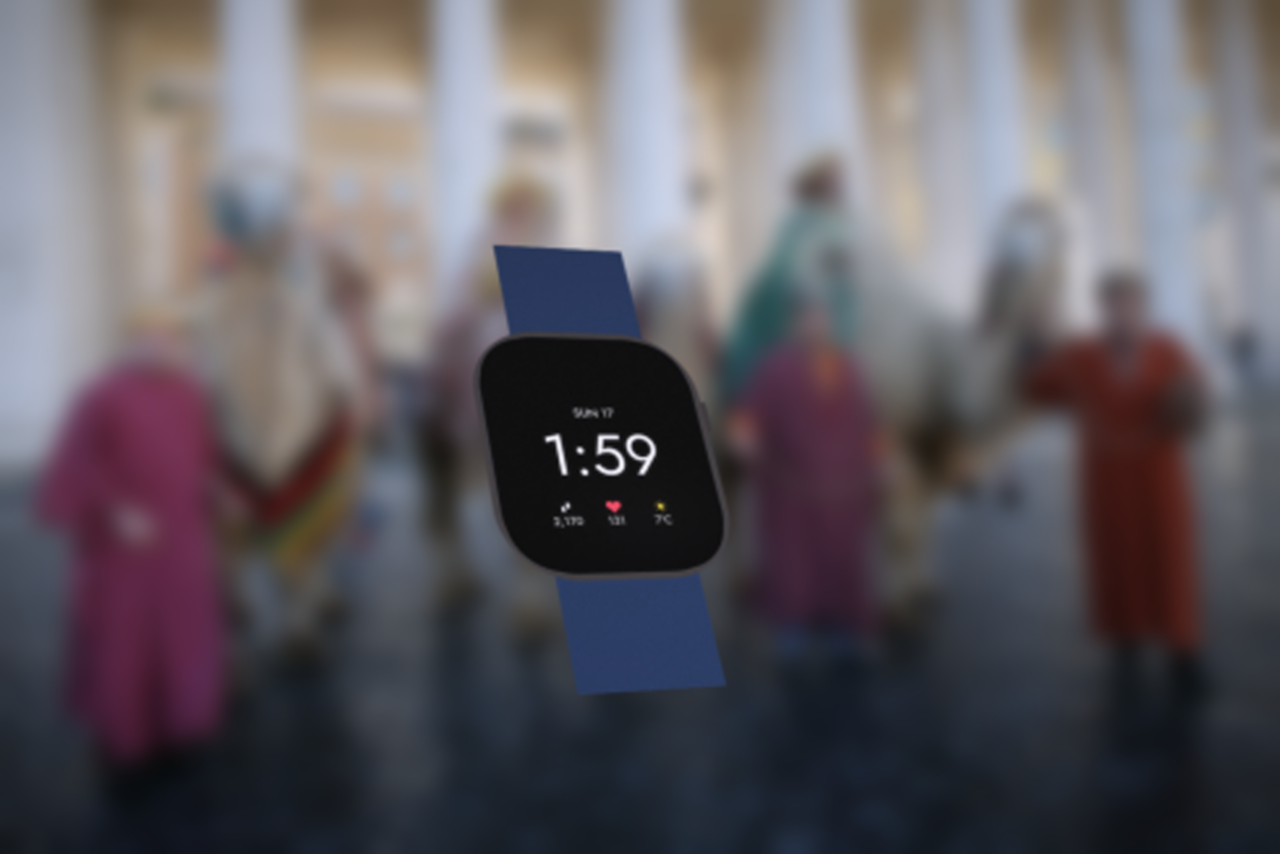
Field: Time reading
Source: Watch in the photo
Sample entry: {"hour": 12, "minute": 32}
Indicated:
{"hour": 1, "minute": 59}
